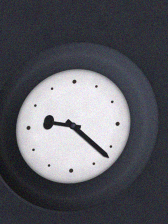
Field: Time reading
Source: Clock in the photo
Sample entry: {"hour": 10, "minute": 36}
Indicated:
{"hour": 9, "minute": 22}
